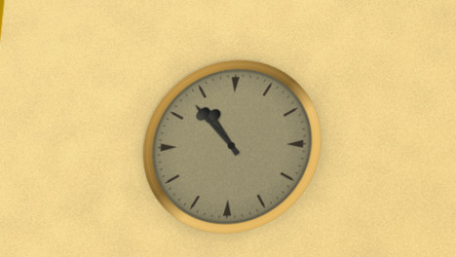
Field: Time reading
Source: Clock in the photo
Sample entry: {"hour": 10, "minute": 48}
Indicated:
{"hour": 10, "minute": 53}
